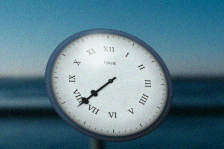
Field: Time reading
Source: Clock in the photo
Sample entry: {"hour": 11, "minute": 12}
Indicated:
{"hour": 7, "minute": 38}
